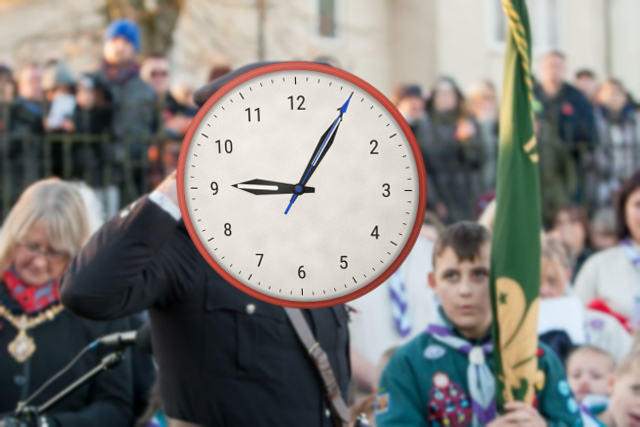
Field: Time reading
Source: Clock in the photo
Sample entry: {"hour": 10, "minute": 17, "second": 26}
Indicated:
{"hour": 9, "minute": 5, "second": 5}
